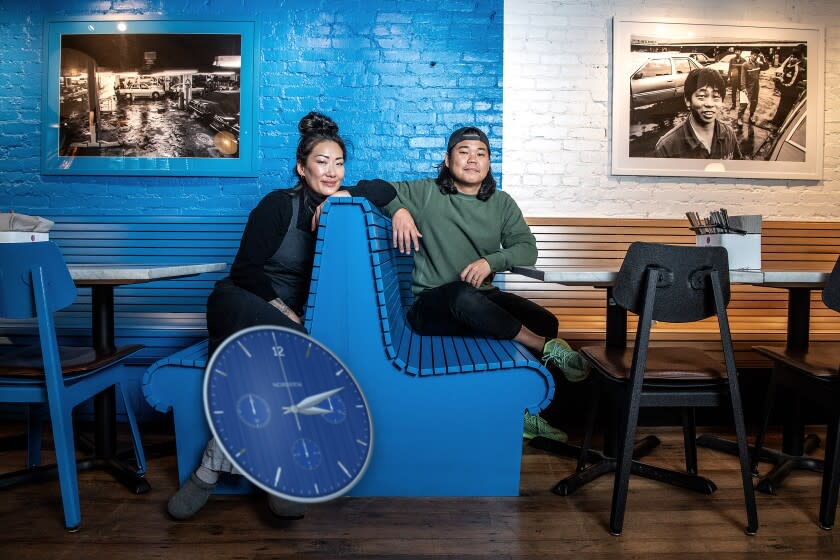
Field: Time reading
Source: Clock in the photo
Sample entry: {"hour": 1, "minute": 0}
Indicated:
{"hour": 3, "minute": 12}
